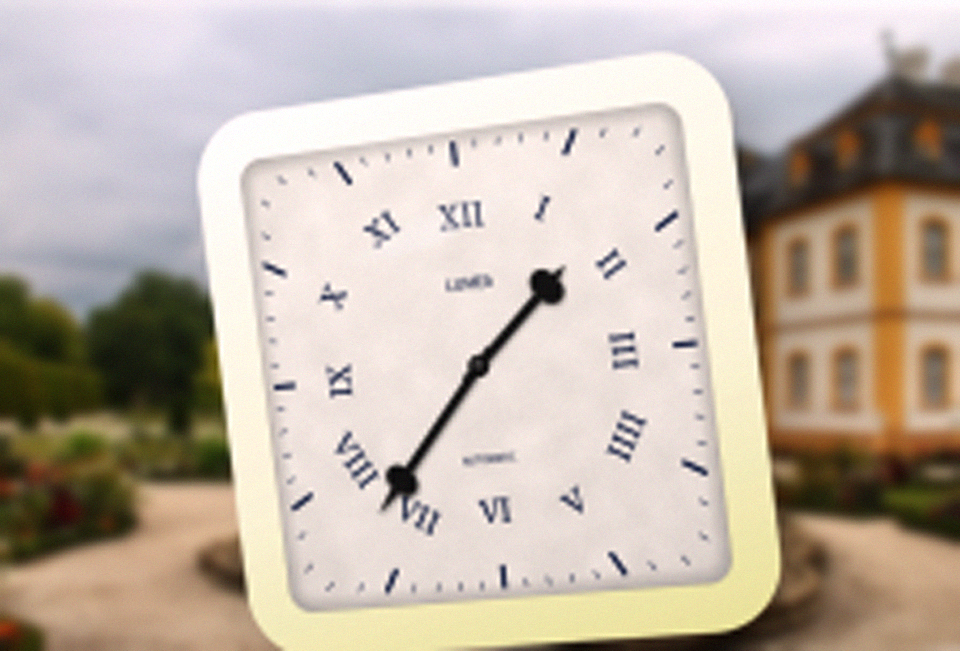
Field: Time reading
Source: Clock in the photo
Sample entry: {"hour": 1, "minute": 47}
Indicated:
{"hour": 1, "minute": 37}
